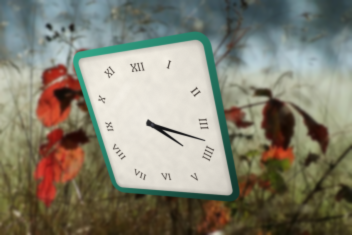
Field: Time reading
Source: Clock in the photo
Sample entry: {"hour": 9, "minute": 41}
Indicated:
{"hour": 4, "minute": 18}
